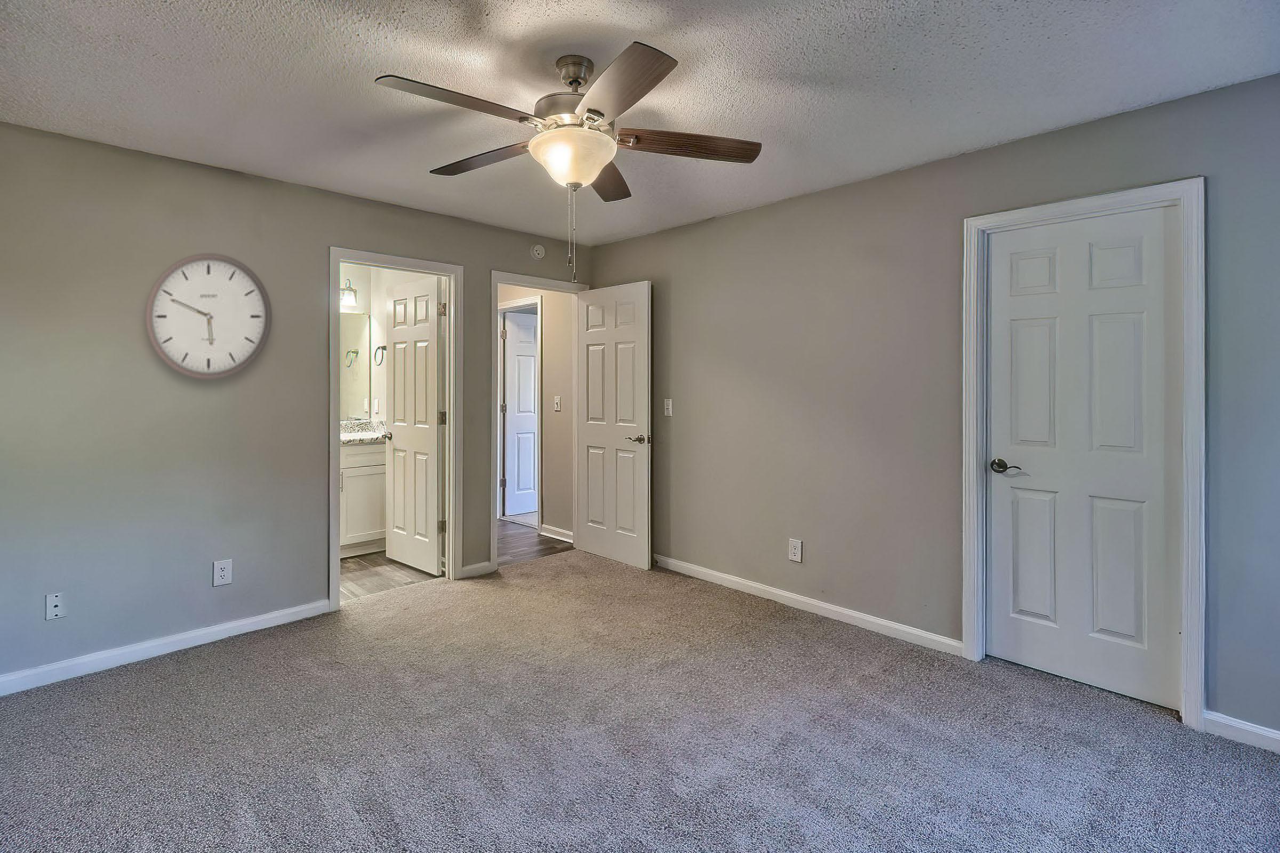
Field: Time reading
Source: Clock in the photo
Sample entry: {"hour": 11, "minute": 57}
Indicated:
{"hour": 5, "minute": 49}
